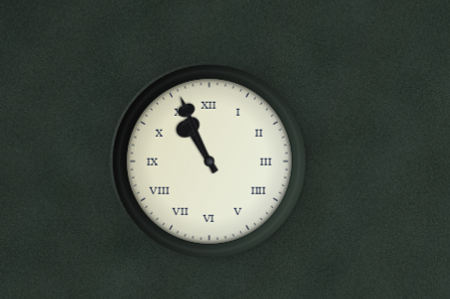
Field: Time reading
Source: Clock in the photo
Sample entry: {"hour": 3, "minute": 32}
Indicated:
{"hour": 10, "minute": 56}
